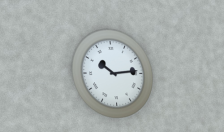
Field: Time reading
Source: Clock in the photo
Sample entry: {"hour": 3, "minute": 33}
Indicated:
{"hour": 10, "minute": 14}
